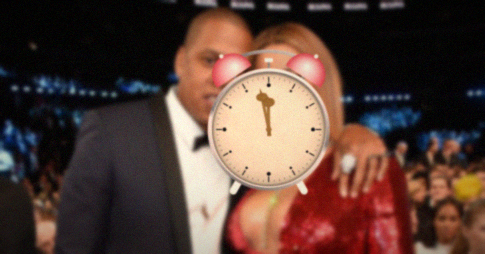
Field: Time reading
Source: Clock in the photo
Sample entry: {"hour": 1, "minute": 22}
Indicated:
{"hour": 11, "minute": 58}
